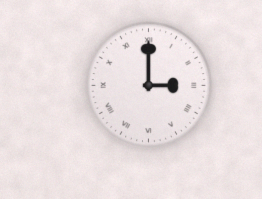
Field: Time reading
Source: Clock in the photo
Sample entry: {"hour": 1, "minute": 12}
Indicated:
{"hour": 3, "minute": 0}
